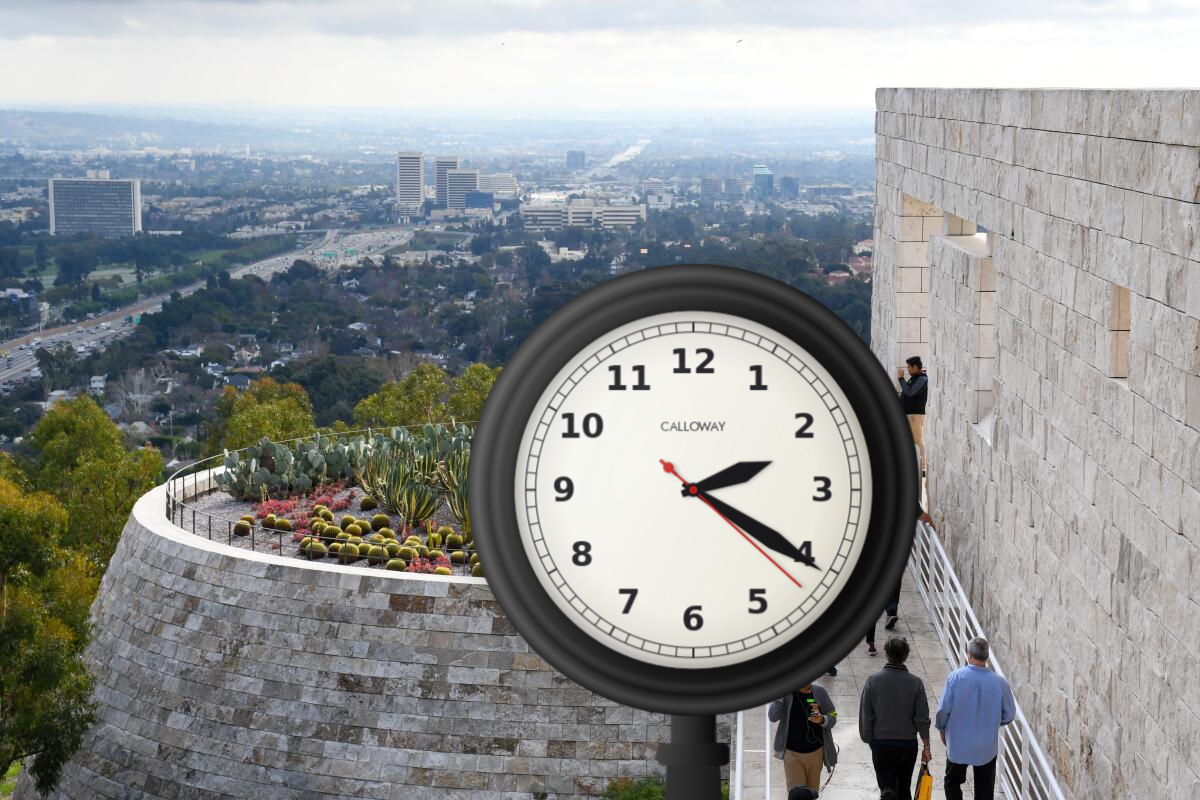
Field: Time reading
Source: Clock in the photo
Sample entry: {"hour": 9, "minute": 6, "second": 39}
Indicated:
{"hour": 2, "minute": 20, "second": 22}
